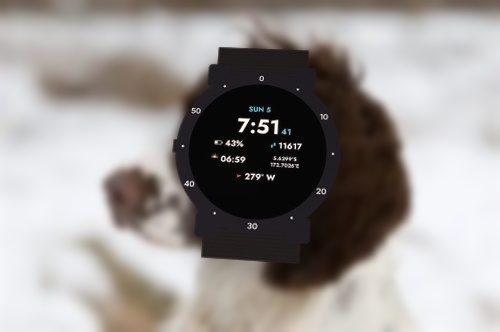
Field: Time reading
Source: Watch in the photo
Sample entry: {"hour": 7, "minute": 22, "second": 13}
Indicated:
{"hour": 7, "minute": 51, "second": 41}
